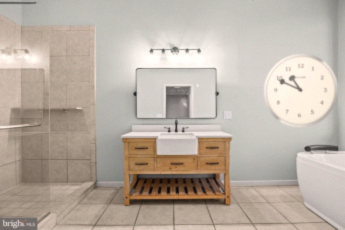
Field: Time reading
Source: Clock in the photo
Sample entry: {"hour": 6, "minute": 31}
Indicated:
{"hour": 10, "minute": 49}
